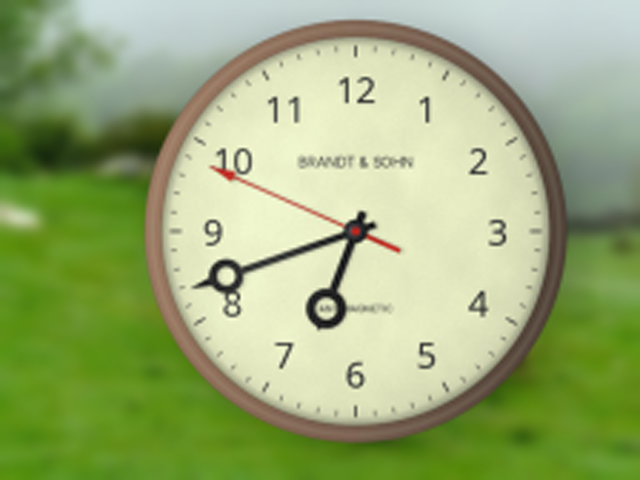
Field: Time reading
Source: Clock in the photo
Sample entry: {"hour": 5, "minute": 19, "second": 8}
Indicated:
{"hour": 6, "minute": 41, "second": 49}
